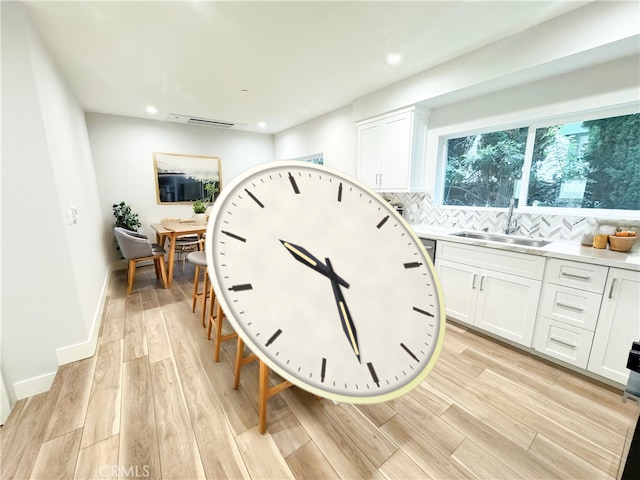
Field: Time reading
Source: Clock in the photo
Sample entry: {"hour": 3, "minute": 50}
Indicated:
{"hour": 10, "minute": 31}
